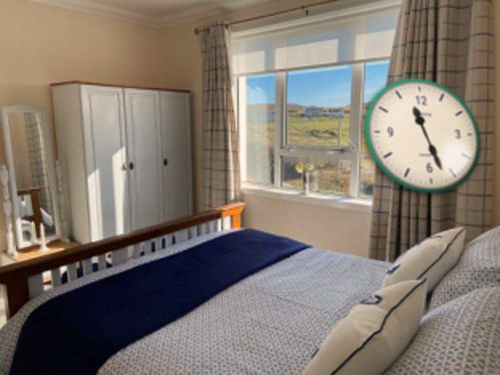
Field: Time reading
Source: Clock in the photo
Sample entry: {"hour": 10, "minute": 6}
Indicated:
{"hour": 11, "minute": 27}
